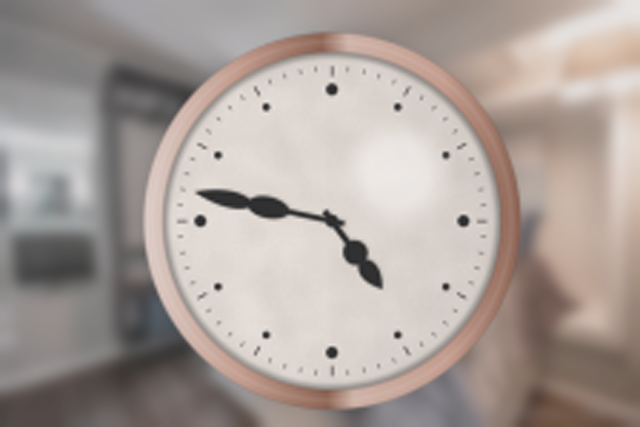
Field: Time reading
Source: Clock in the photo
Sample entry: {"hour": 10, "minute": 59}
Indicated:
{"hour": 4, "minute": 47}
